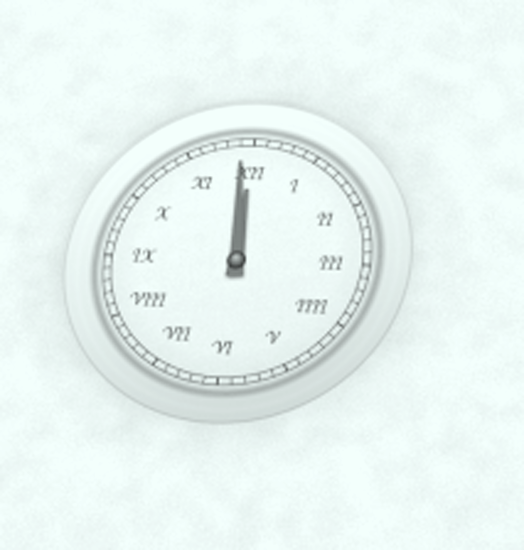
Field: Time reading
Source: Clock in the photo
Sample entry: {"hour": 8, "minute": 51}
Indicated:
{"hour": 11, "minute": 59}
